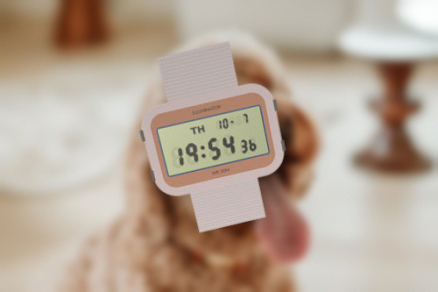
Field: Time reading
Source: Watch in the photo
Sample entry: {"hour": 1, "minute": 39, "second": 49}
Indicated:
{"hour": 19, "minute": 54, "second": 36}
